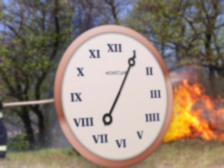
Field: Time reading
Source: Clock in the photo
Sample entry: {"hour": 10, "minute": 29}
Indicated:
{"hour": 7, "minute": 5}
